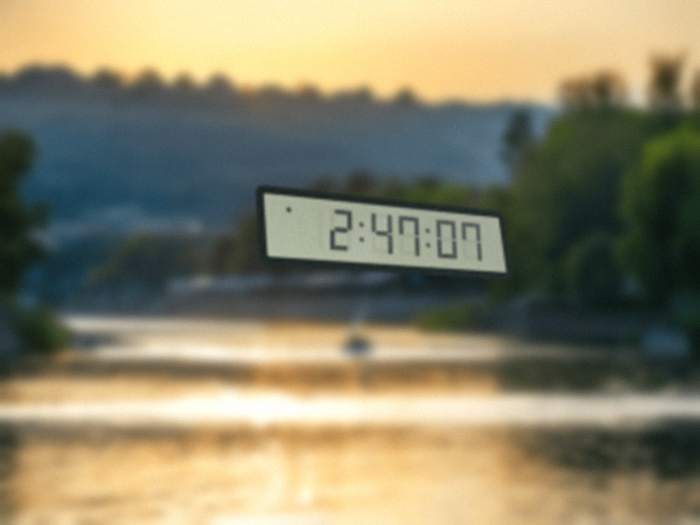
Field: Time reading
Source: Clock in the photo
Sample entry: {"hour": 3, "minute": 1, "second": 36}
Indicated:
{"hour": 2, "minute": 47, "second": 7}
